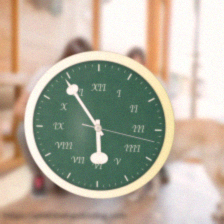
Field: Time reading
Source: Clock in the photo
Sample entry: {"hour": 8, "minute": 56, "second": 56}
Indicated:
{"hour": 5, "minute": 54, "second": 17}
